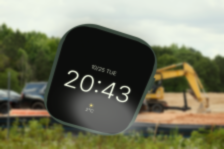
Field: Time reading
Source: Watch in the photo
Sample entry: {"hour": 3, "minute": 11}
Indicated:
{"hour": 20, "minute": 43}
